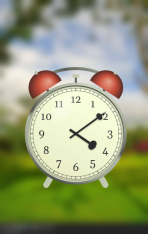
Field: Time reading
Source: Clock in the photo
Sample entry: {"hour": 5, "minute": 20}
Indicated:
{"hour": 4, "minute": 9}
